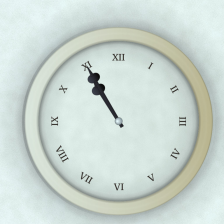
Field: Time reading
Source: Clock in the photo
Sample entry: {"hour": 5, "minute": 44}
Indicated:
{"hour": 10, "minute": 55}
